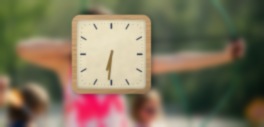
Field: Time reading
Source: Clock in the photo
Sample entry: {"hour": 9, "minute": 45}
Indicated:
{"hour": 6, "minute": 31}
